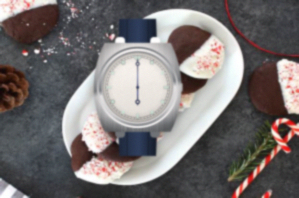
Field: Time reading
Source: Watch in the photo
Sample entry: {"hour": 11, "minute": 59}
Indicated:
{"hour": 6, "minute": 0}
